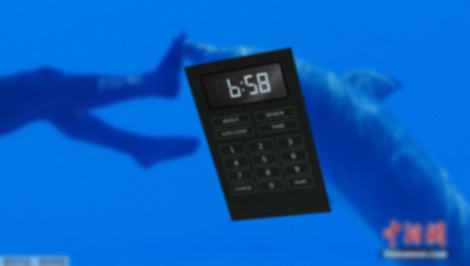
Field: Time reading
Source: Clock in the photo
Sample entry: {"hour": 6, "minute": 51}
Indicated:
{"hour": 6, "minute": 58}
